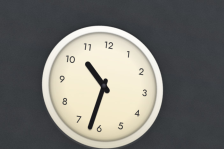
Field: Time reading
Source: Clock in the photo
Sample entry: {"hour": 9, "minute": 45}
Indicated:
{"hour": 10, "minute": 32}
